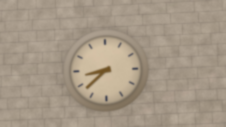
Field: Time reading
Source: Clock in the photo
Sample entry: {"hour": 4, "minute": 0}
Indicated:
{"hour": 8, "minute": 38}
